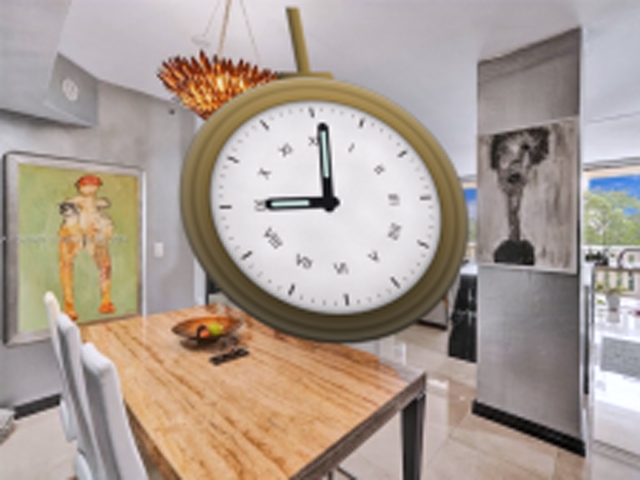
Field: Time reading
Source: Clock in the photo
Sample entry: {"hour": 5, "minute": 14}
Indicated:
{"hour": 9, "minute": 1}
